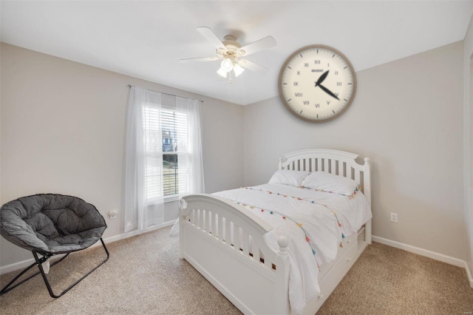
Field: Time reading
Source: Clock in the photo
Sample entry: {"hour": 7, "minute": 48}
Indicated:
{"hour": 1, "minute": 21}
